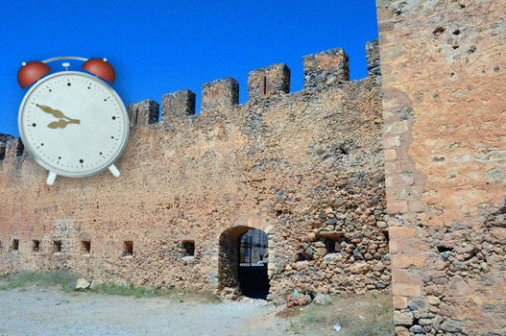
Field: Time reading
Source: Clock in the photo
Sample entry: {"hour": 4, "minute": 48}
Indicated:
{"hour": 8, "minute": 50}
